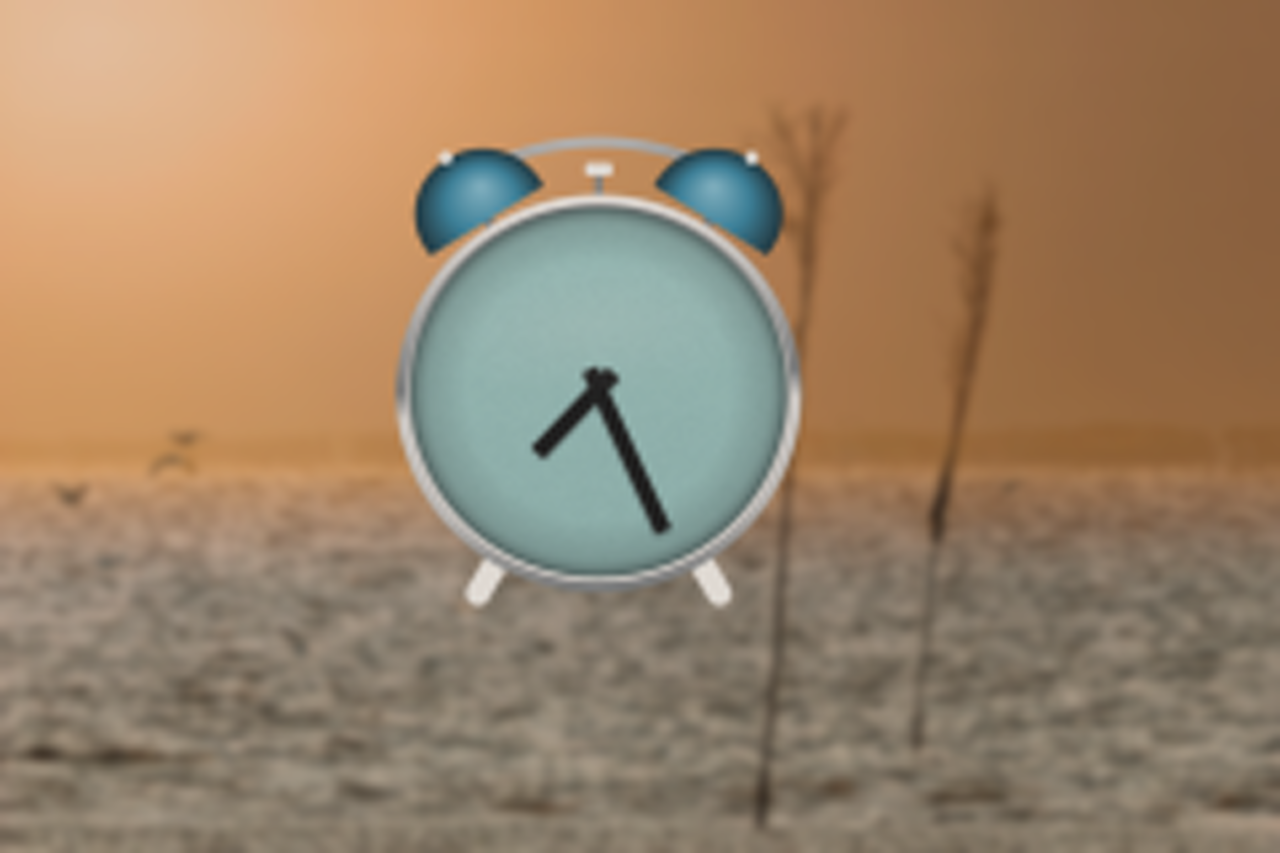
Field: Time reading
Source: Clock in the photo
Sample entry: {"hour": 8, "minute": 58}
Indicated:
{"hour": 7, "minute": 26}
